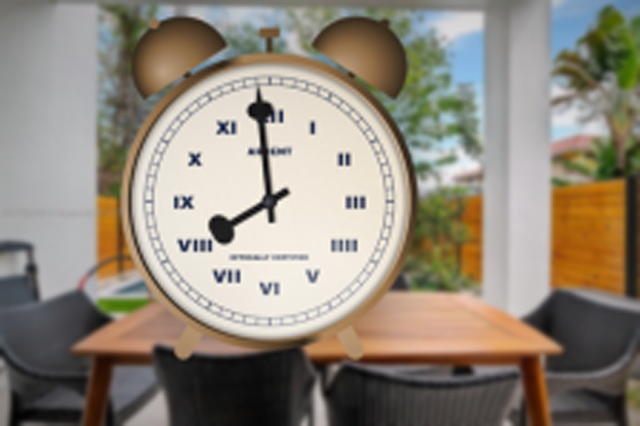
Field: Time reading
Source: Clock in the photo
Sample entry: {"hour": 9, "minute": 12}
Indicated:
{"hour": 7, "minute": 59}
